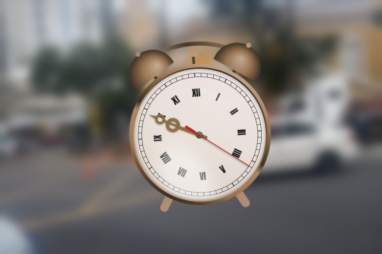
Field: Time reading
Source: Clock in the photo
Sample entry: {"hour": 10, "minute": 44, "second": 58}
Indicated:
{"hour": 9, "minute": 49, "second": 21}
